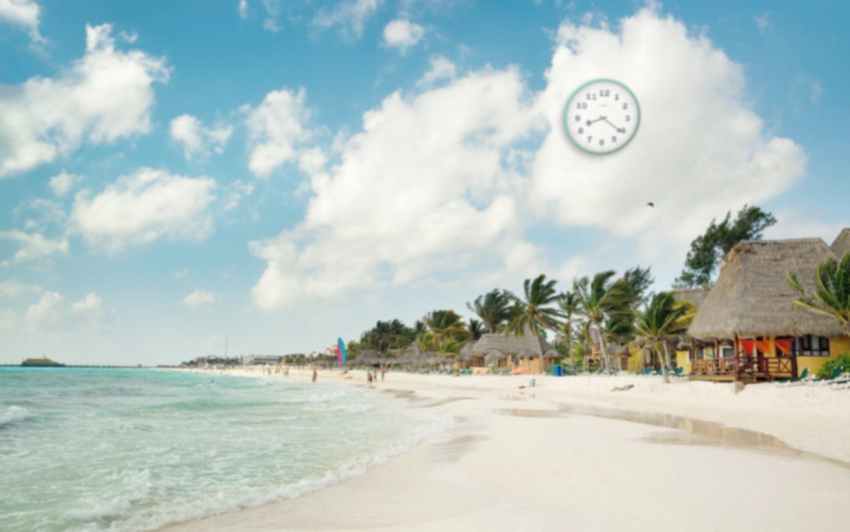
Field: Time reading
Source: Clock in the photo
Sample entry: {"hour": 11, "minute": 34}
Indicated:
{"hour": 8, "minute": 21}
